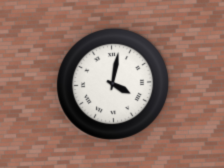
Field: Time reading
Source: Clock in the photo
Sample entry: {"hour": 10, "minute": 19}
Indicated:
{"hour": 4, "minute": 2}
